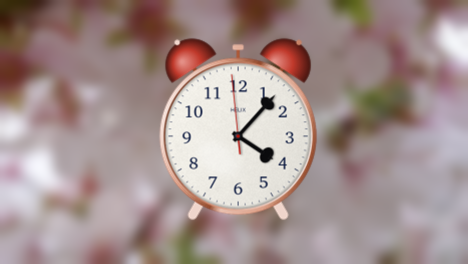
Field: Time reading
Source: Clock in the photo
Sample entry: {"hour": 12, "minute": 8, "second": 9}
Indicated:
{"hour": 4, "minute": 6, "second": 59}
